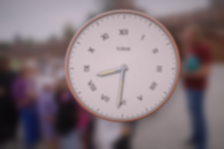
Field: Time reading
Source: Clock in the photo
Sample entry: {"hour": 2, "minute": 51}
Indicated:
{"hour": 8, "minute": 31}
